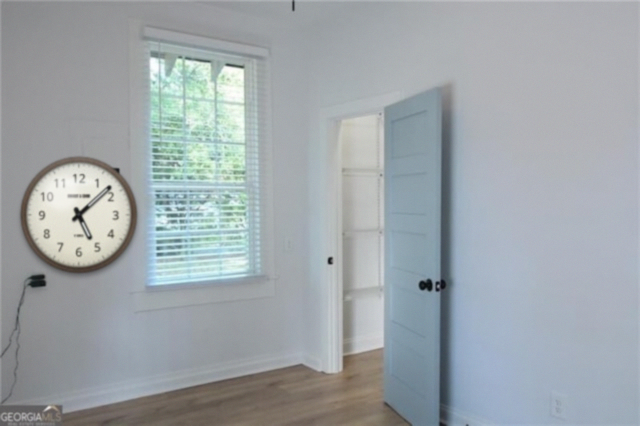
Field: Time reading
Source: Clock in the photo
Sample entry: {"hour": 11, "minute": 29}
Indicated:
{"hour": 5, "minute": 8}
